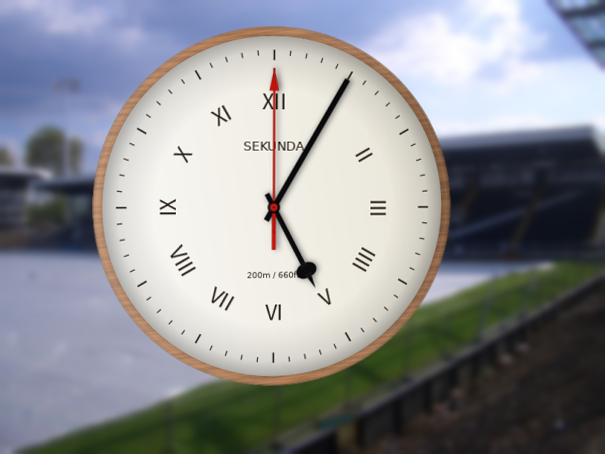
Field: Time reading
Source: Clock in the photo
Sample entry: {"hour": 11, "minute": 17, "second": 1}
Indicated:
{"hour": 5, "minute": 5, "second": 0}
